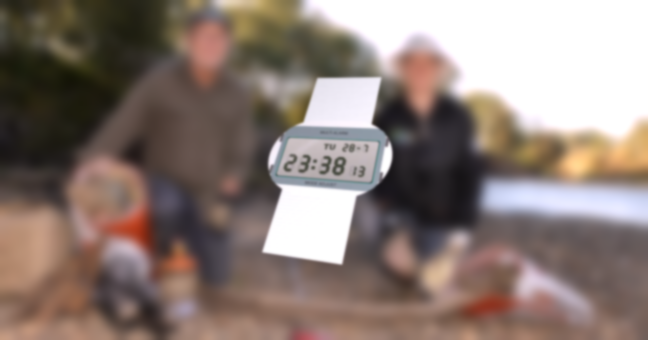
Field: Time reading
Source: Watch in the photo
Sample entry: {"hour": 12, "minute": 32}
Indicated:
{"hour": 23, "minute": 38}
